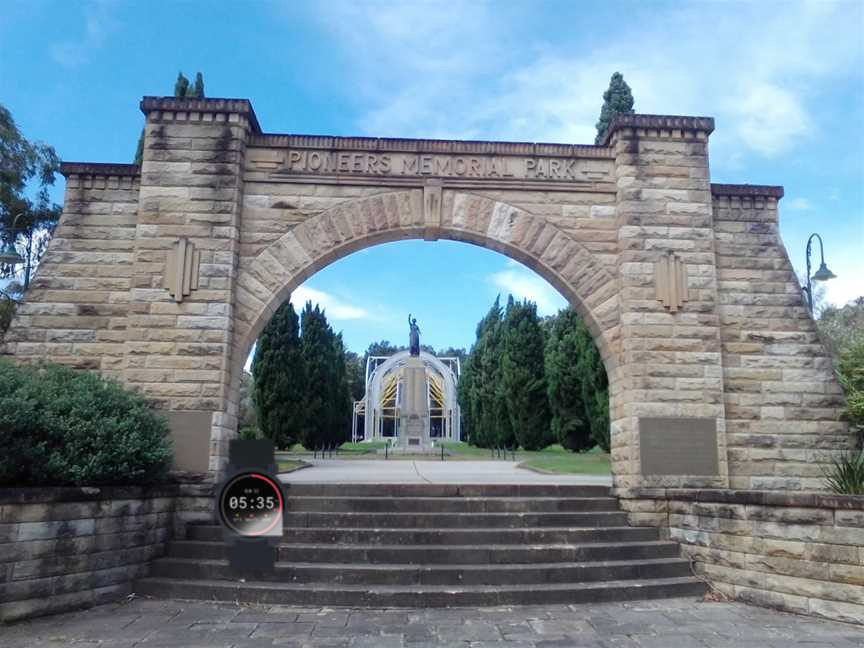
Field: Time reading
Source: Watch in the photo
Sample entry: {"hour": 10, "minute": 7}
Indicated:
{"hour": 5, "minute": 35}
